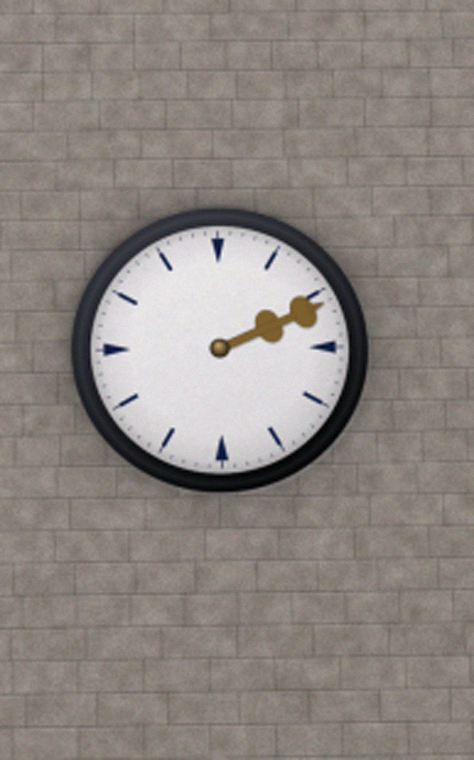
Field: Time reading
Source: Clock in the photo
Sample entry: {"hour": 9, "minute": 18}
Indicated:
{"hour": 2, "minute": 11}
